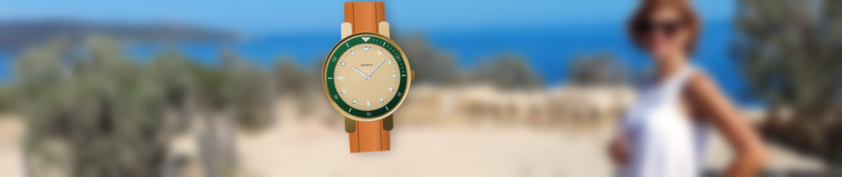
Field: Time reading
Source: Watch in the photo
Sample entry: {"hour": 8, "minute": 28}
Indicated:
{"hour": 10, "minute": 8}
